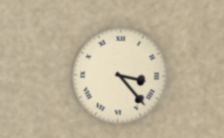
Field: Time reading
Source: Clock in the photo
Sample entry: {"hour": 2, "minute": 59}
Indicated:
{"hour": 3, "minute": 23}
